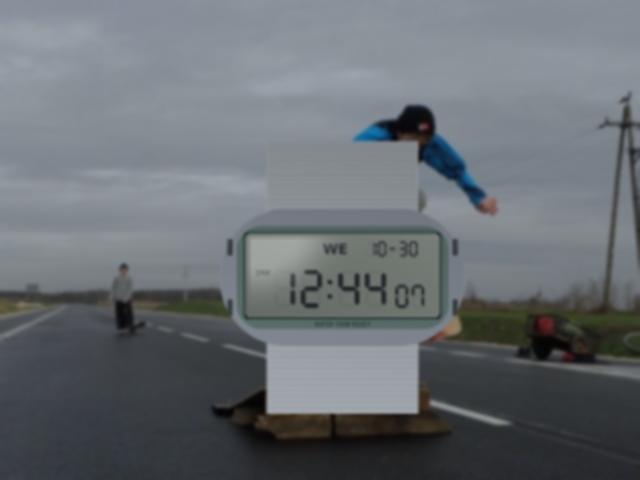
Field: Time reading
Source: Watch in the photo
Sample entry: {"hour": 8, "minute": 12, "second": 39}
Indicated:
{"hour": 12, "minute": 44, "second": 7}
